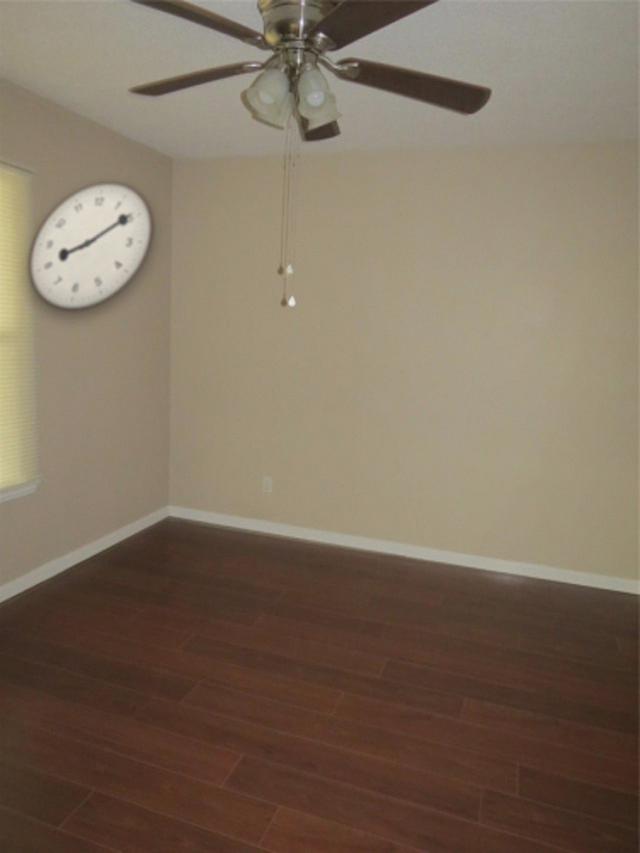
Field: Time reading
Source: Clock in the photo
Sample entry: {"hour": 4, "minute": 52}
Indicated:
{"hour": 8, "minute": 9}
